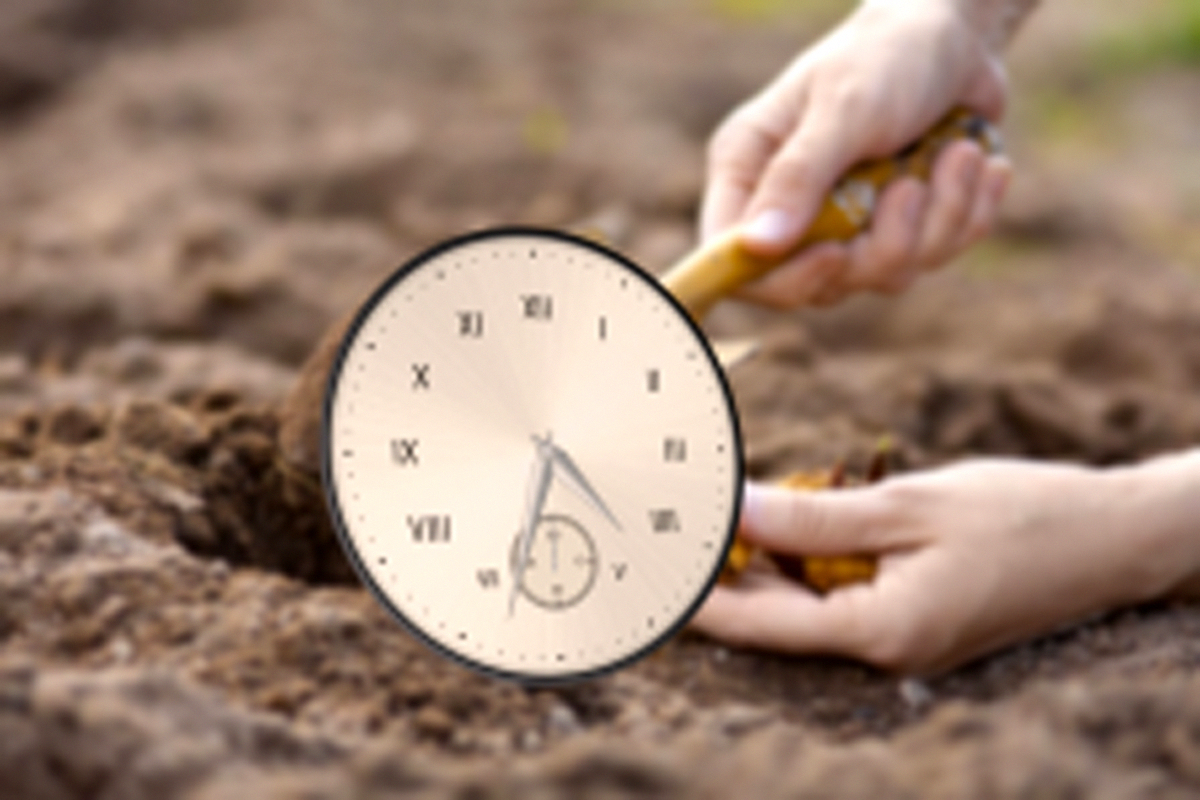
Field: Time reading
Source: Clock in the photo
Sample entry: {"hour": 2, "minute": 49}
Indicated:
{"hour": 4, "minute": 33}
